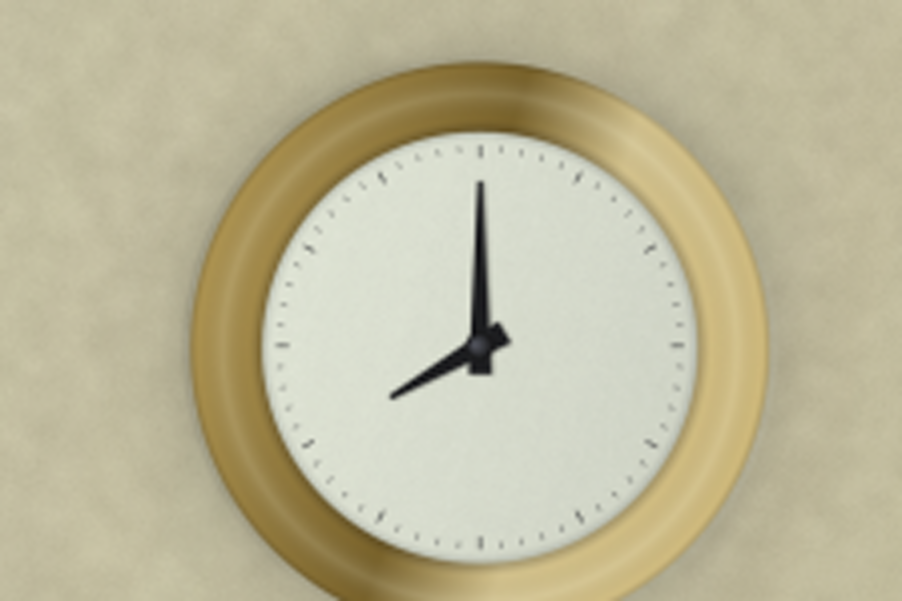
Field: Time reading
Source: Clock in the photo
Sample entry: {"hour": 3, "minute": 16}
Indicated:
{"hour": 8, "minute": 0}
